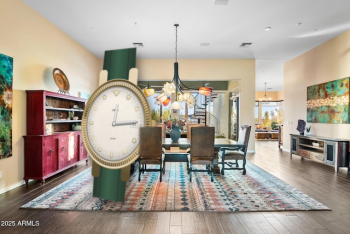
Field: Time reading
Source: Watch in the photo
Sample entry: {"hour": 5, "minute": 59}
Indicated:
{"hour": 12, "minute": 14}
